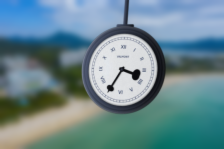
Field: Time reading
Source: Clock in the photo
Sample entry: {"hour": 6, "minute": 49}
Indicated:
{"hour": 3, "minute": 35}
